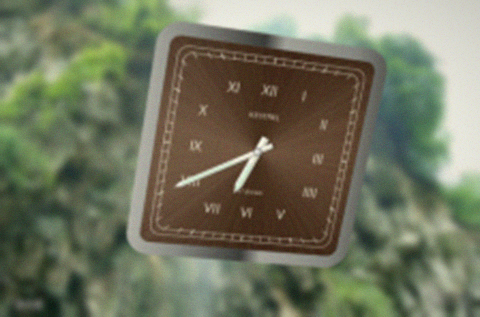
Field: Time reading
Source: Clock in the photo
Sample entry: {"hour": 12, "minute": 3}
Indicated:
{"hour": 6, "minute": 40}
